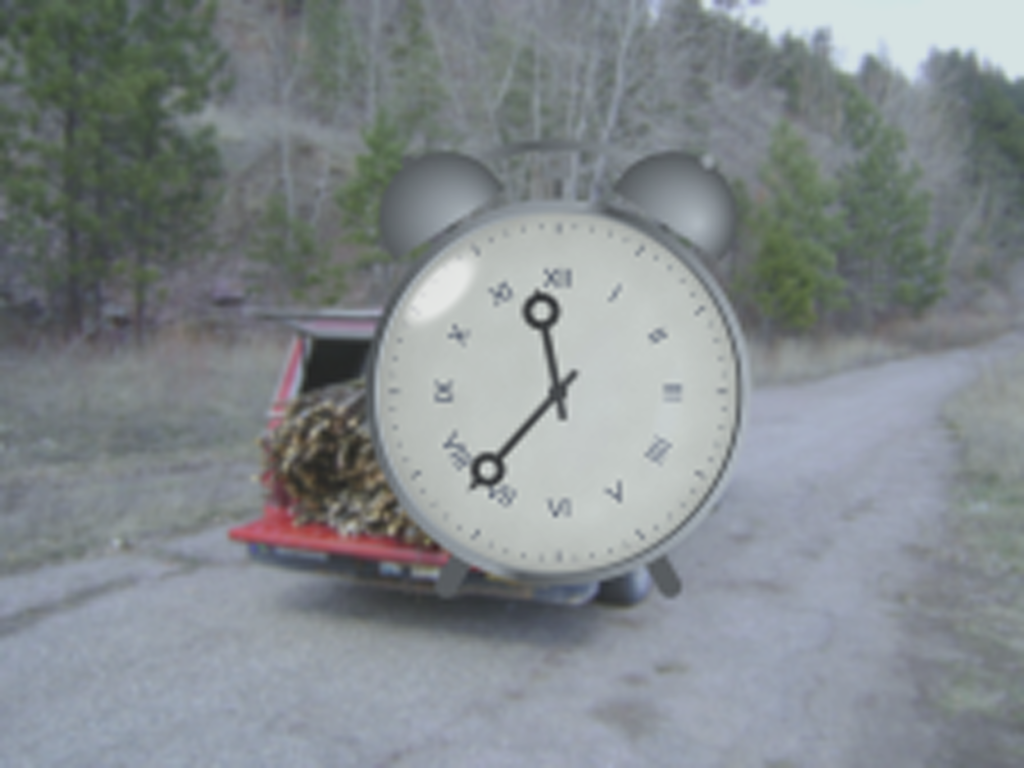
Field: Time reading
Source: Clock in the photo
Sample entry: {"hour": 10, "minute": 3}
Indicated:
{"hour": 11, "minute": 37}
